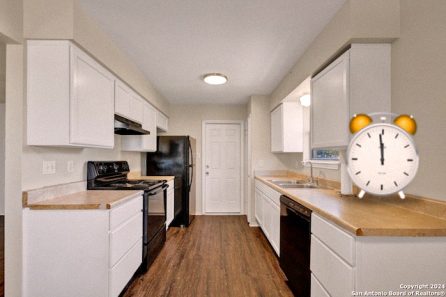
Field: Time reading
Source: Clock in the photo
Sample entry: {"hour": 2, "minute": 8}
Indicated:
{"hour": 11, "minute": 59}
